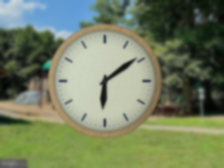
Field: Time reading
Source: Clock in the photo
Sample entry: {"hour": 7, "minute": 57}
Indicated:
{"hour": 6, "minute": 9}
